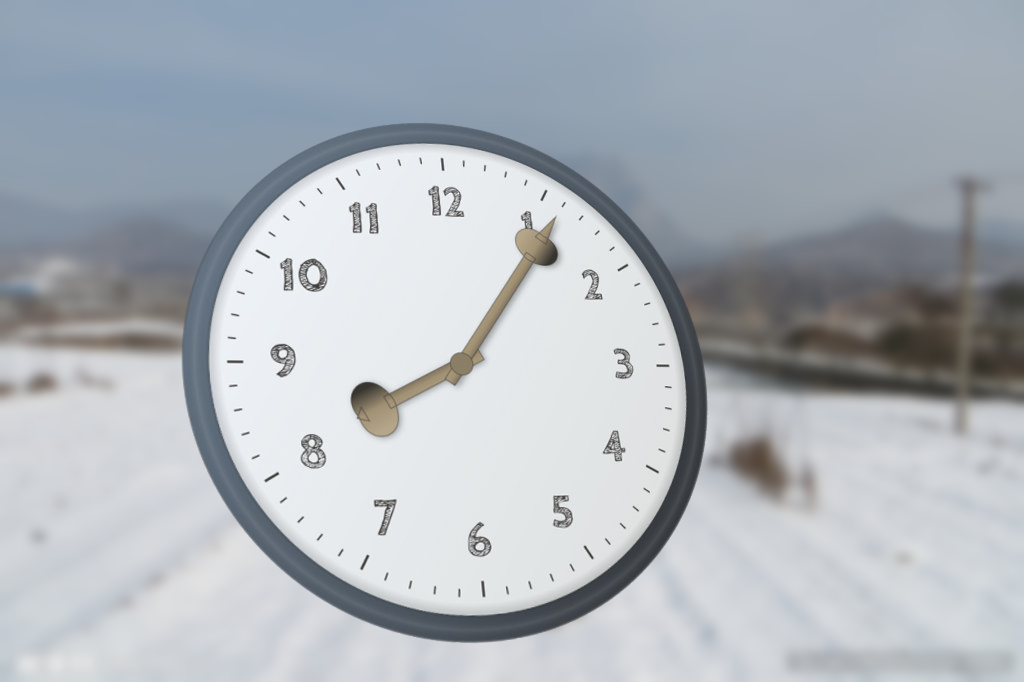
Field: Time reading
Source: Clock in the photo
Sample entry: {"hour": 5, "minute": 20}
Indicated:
{"hour": 8, "minute": 6}
